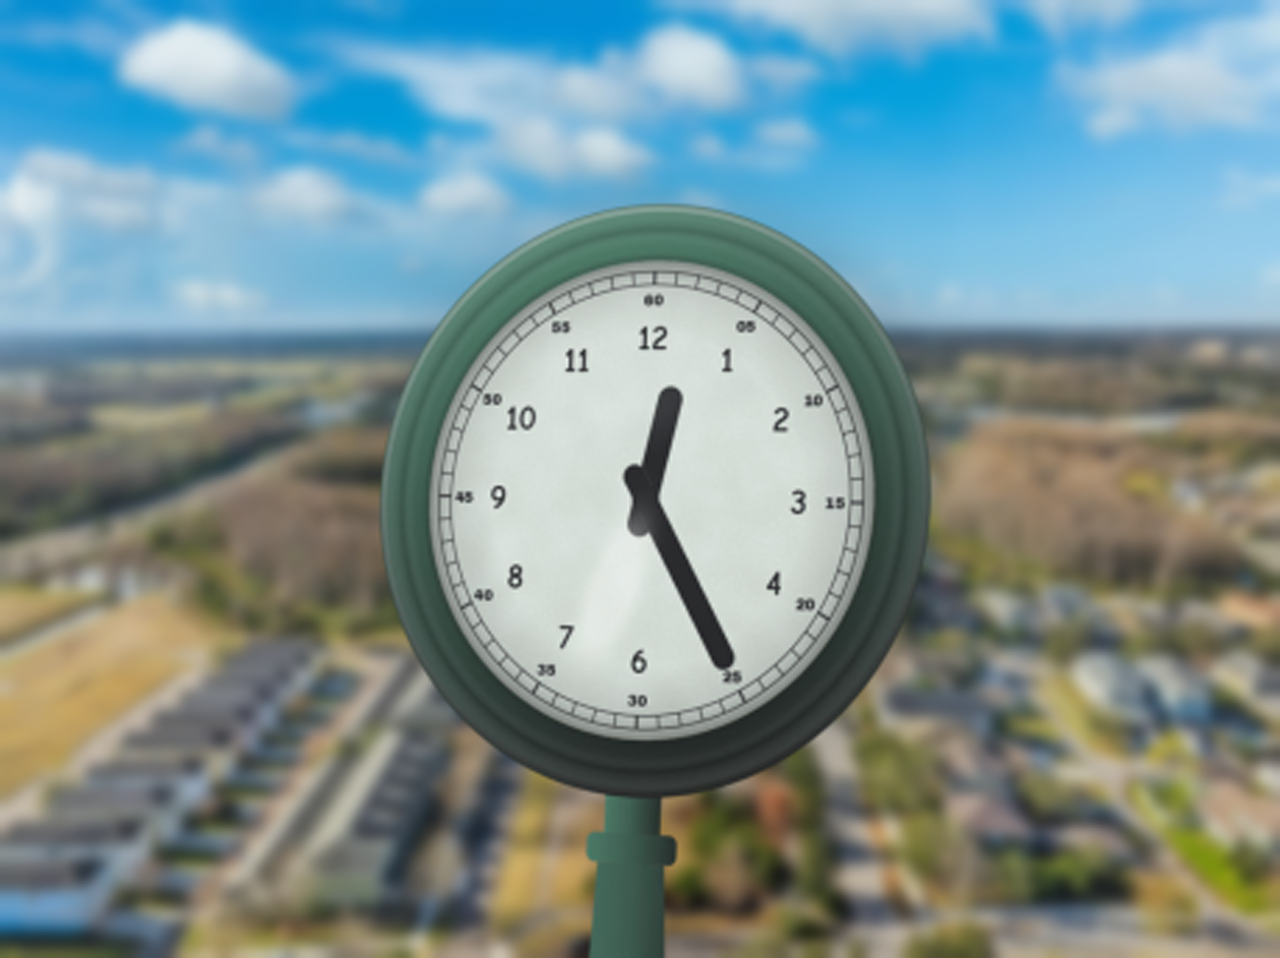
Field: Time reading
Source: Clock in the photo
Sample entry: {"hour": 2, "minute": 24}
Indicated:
{"hour": 12, "minute": 25}
